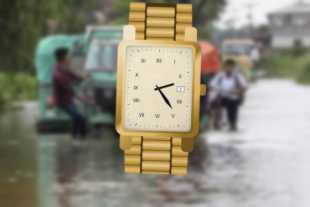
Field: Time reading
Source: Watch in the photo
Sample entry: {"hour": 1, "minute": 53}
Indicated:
{"hour": 2, "minute": 24}
